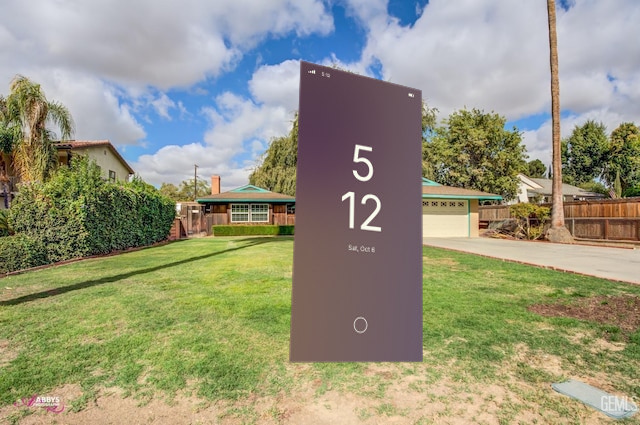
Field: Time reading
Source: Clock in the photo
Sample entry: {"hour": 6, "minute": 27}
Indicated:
{"hour": 5, "minute": 12}
